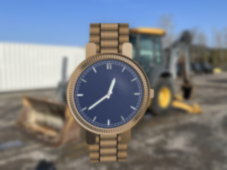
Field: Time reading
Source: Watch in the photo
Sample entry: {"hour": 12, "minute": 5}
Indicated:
{"hour": 12, "minute": 39}
